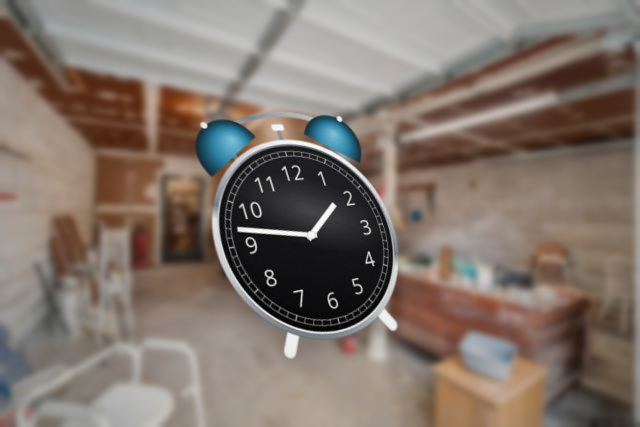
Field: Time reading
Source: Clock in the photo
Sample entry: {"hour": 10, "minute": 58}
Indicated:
{"hour": 1, "minute": 47}
